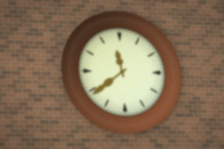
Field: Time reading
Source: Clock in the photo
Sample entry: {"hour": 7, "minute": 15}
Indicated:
{"hour": 11, "minute": 39}
